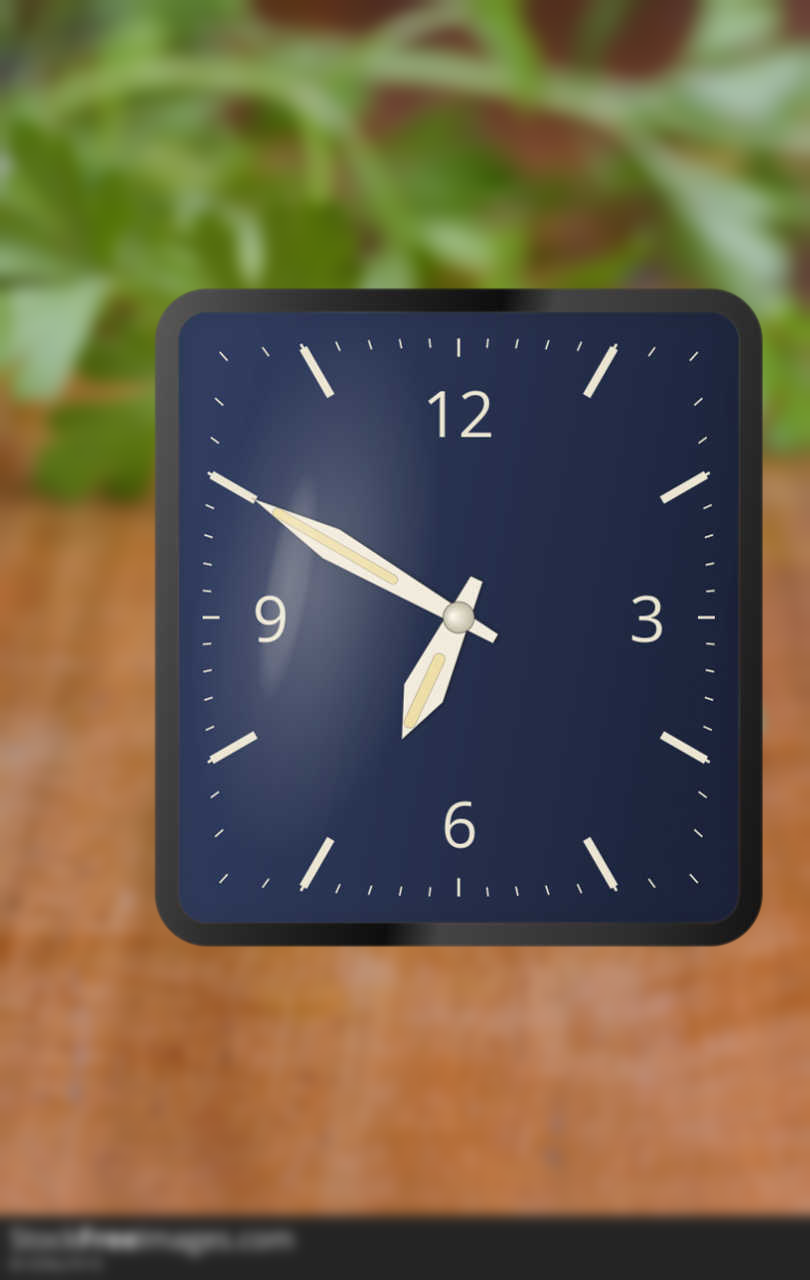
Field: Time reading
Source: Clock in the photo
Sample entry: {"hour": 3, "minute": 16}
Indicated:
{"hour": 6, "minute": 50}
